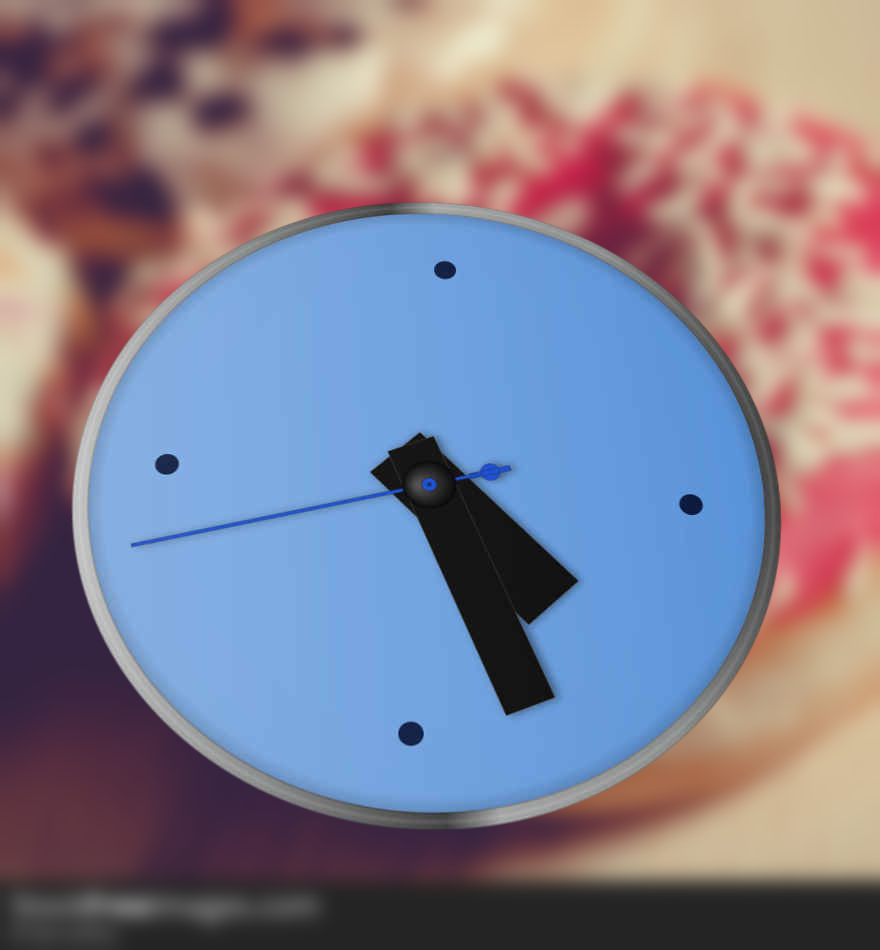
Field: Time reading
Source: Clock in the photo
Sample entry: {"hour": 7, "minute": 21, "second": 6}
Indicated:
{"hour": 4, "minute": 25, "second": 42}
